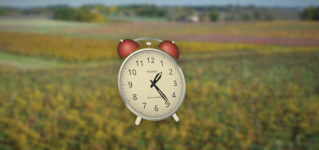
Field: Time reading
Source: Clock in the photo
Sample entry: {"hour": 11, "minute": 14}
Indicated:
{"hour": 1, "minute": 24}
